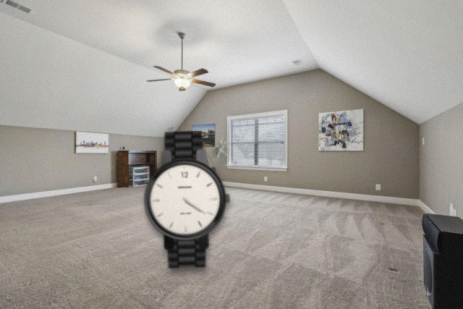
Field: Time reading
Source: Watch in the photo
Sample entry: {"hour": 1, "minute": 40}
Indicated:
{"hour": 4, "minute": 21}
